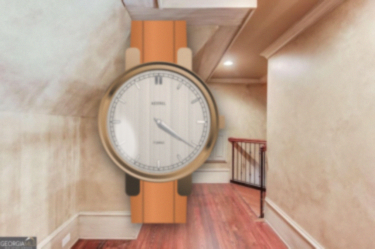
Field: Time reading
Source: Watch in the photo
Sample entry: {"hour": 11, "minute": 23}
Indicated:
{"hour": 4, "minute": 21}
